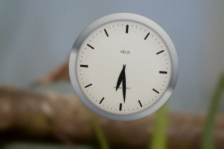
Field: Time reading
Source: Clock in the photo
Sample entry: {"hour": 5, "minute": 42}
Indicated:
{"hour": 6, "minute": 29}
